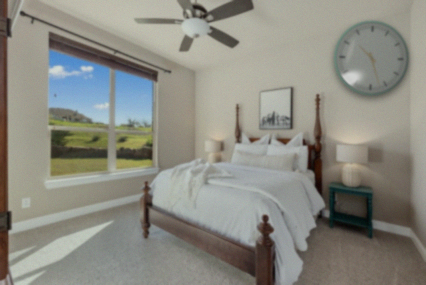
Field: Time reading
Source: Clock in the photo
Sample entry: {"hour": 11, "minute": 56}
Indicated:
{"hour": 10, "minute": 27}
